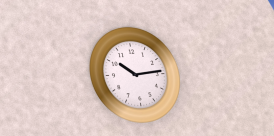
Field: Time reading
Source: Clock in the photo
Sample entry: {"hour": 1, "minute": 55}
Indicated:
{"hour": 10, "minute": 14}
